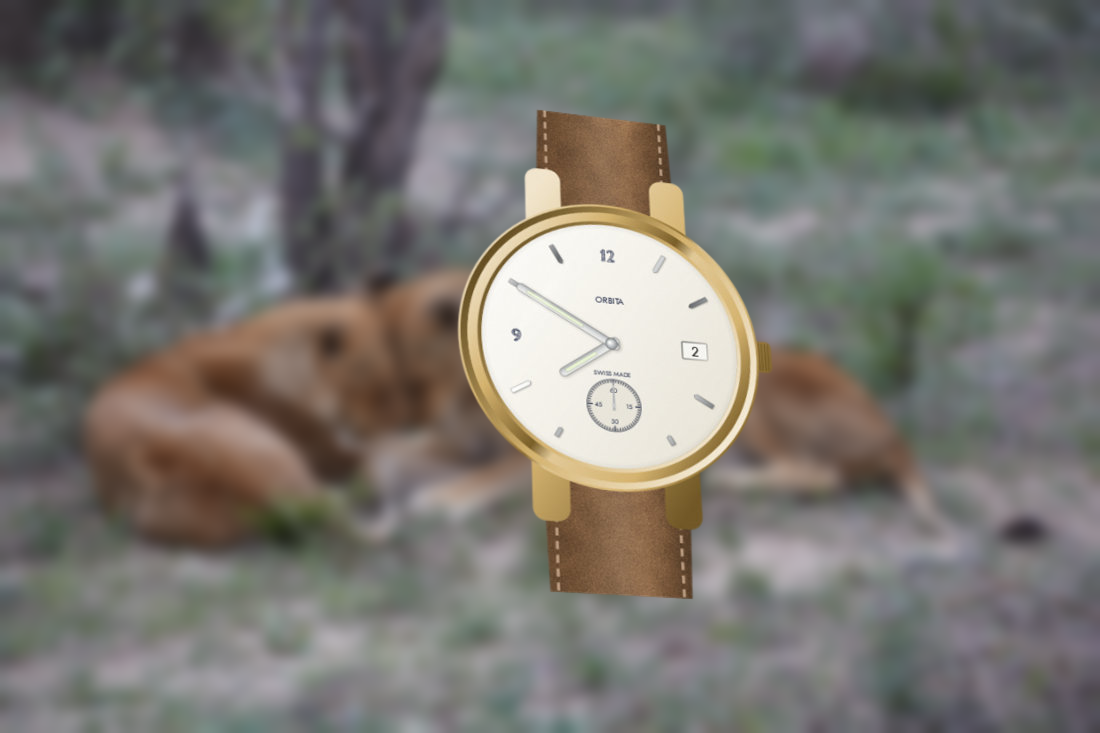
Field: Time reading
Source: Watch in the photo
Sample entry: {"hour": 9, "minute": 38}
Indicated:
{"hour": 7, "minute": 50}
